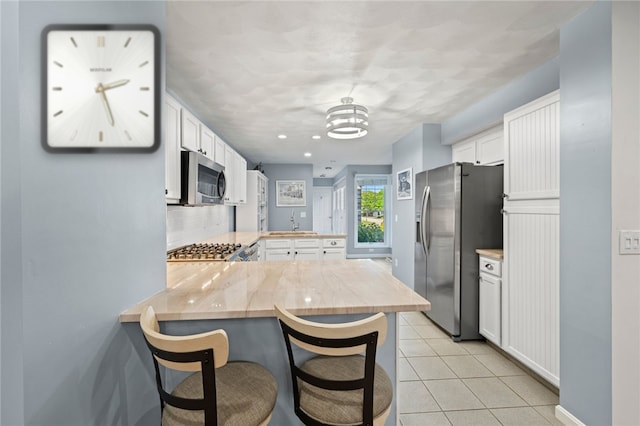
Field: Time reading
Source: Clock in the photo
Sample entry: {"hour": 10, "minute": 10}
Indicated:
{"hour": 2, "minute": 27}
